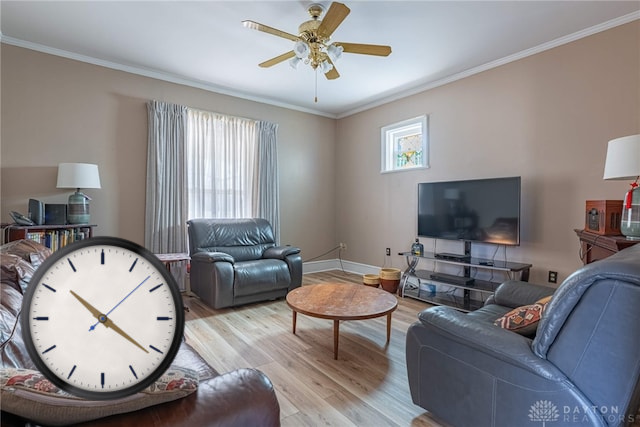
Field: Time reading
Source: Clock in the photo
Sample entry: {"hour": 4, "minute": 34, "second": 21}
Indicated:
{"hour": 10, "minute": 21, "second": 8}
